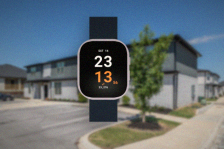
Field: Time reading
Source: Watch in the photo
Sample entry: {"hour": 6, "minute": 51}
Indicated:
{"hour": 23, "minute": 13}
